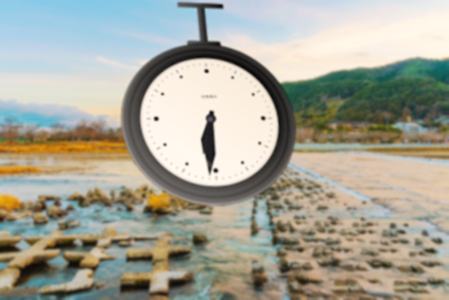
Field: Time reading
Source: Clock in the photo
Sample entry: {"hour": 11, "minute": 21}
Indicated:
{"hour": 6, "minute": 31}
